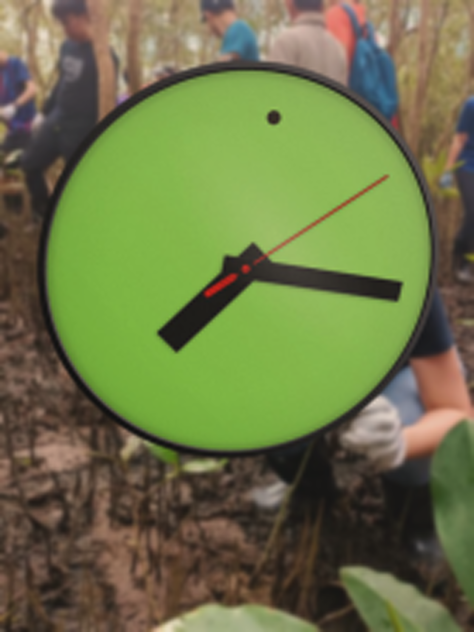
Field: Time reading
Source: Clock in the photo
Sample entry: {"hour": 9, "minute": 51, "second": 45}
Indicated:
{"hour": 7, "minute": 15, "second": 8}
